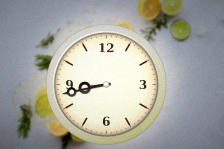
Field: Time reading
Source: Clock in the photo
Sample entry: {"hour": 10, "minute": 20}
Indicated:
{"hour": 8, "minute": 43}
